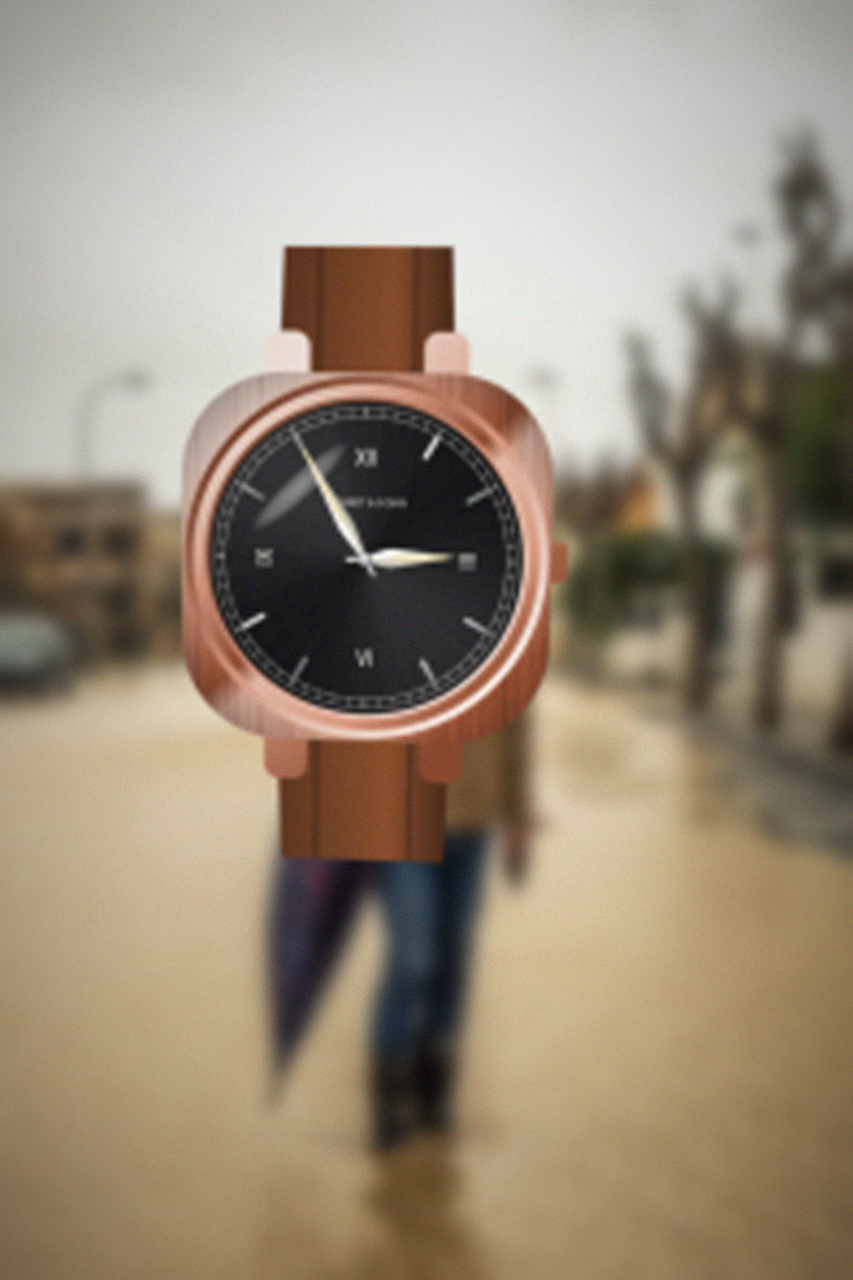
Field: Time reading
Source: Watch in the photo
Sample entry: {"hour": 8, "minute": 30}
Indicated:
{"hour": 2, "minute": 55}
